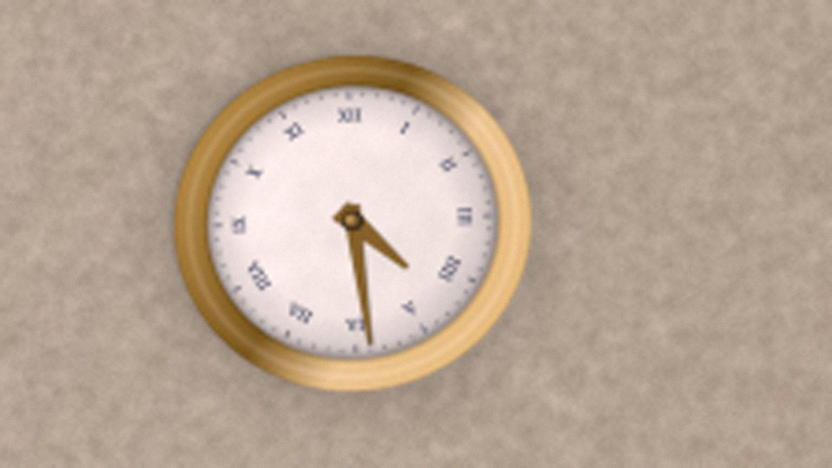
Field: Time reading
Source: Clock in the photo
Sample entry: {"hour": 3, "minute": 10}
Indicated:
{"hour": 4, "minute": 29}
